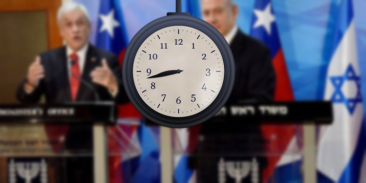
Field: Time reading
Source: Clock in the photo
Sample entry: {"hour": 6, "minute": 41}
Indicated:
{"hour": 8, "minute": 43}
